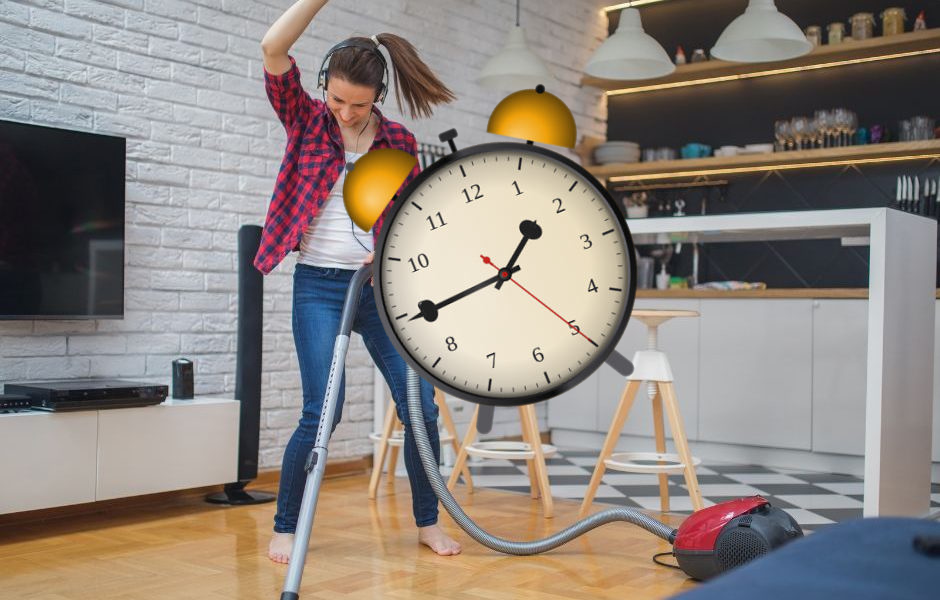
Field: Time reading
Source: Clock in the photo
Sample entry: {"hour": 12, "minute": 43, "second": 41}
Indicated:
{"hour": 1, "minute": 44, "second": 25}
